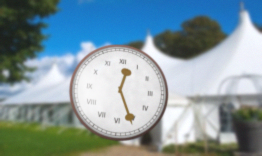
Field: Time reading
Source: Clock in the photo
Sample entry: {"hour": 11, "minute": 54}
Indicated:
{"hour": 12, "minute": 26}
